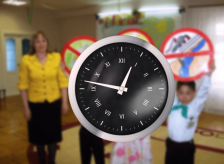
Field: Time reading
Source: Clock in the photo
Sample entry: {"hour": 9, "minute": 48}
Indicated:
{"hour": 12, "minute": 47}
